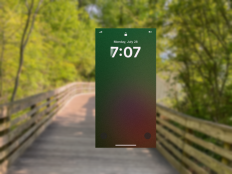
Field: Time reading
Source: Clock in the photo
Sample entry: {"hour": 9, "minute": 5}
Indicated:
{"hour": 7, "minute": 7}
